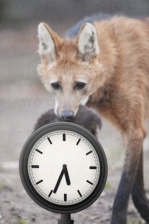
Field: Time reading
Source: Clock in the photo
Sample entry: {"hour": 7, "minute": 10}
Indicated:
{"hour": 5, "minute": 34}
